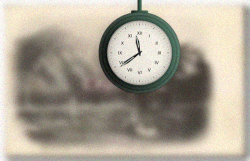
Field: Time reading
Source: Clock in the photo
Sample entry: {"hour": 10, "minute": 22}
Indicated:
{"hour": 11, "minute": 39}
